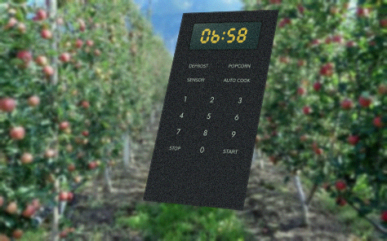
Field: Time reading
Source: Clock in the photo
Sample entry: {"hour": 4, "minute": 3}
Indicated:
{"hour": 6, "minute": 58}
